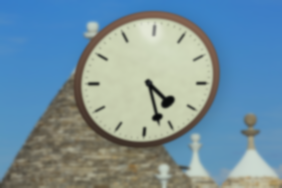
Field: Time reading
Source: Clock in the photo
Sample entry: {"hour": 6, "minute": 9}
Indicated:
{"hour": 4, "minute": 27}
